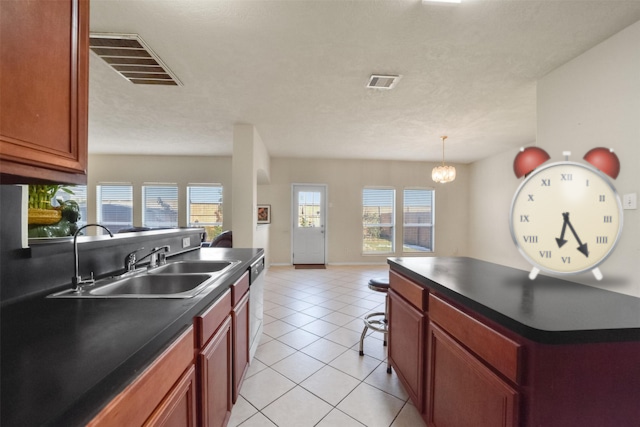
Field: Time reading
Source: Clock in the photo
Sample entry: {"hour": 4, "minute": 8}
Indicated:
{"hour": 6, "minute": 25}
